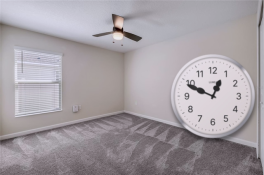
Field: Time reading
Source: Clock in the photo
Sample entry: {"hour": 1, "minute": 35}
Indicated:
{"hour": 12, "minute": 49}
